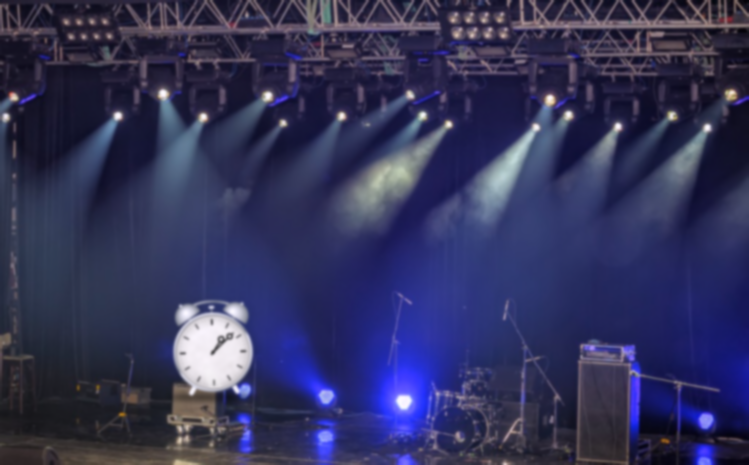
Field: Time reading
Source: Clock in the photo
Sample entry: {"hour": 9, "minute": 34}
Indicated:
{"hour": 1, "minute": 8}
